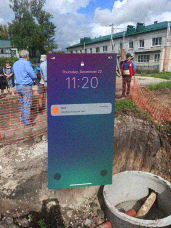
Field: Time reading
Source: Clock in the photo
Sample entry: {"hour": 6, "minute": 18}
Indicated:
{"hour": 11, "minute": 20}
